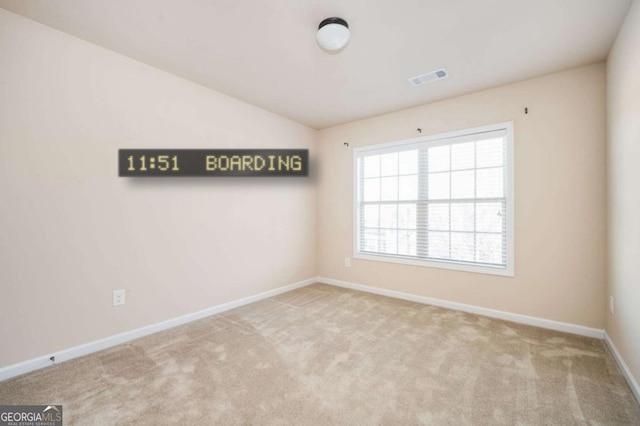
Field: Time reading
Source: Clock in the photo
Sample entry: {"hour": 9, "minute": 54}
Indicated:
{"hour": 11, "minute": 51}
